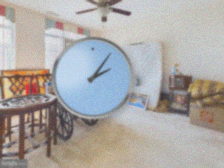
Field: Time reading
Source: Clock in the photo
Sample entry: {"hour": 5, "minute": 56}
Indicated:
{"hour": 2, "minute": 6}
